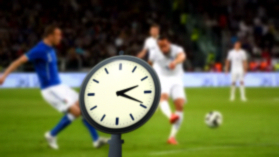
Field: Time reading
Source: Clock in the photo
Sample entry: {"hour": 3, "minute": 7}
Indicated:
{"hour": 2, "minute": 19}
